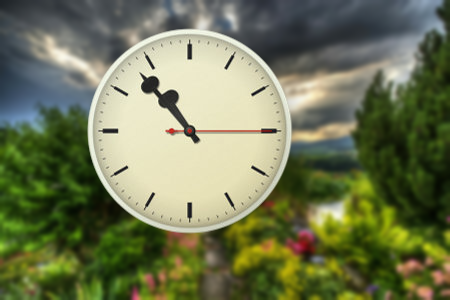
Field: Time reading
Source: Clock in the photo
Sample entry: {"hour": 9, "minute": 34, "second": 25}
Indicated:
{"hour": 10, "minute": 53, "second": 15}
